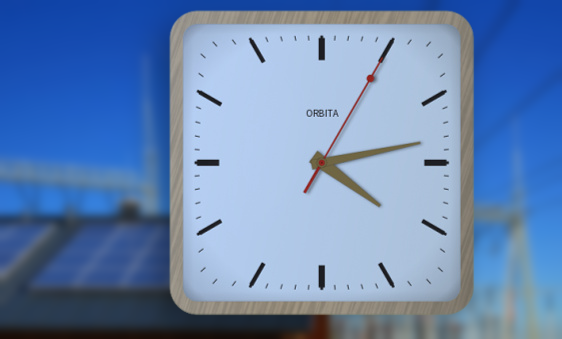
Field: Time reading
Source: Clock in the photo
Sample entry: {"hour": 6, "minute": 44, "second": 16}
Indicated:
{"hour": 4, "minute": 13, "second": 5}
